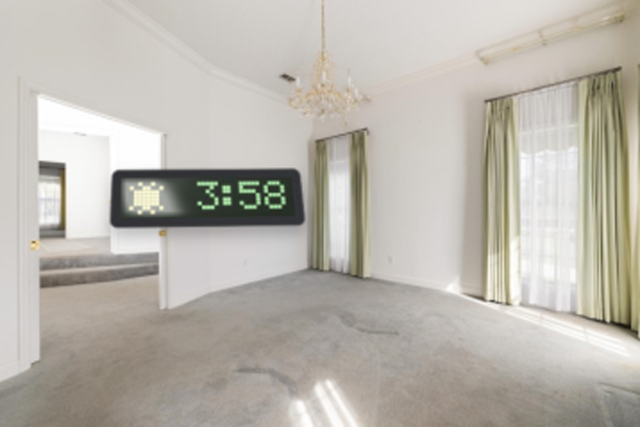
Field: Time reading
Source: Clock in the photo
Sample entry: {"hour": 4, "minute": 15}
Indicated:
{"hour": 3, "minute": 58}
